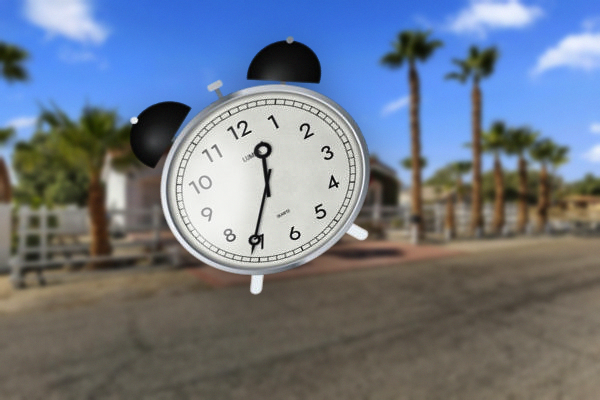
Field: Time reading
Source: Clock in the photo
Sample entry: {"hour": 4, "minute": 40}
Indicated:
{"hour": 12, "minute": 36}
